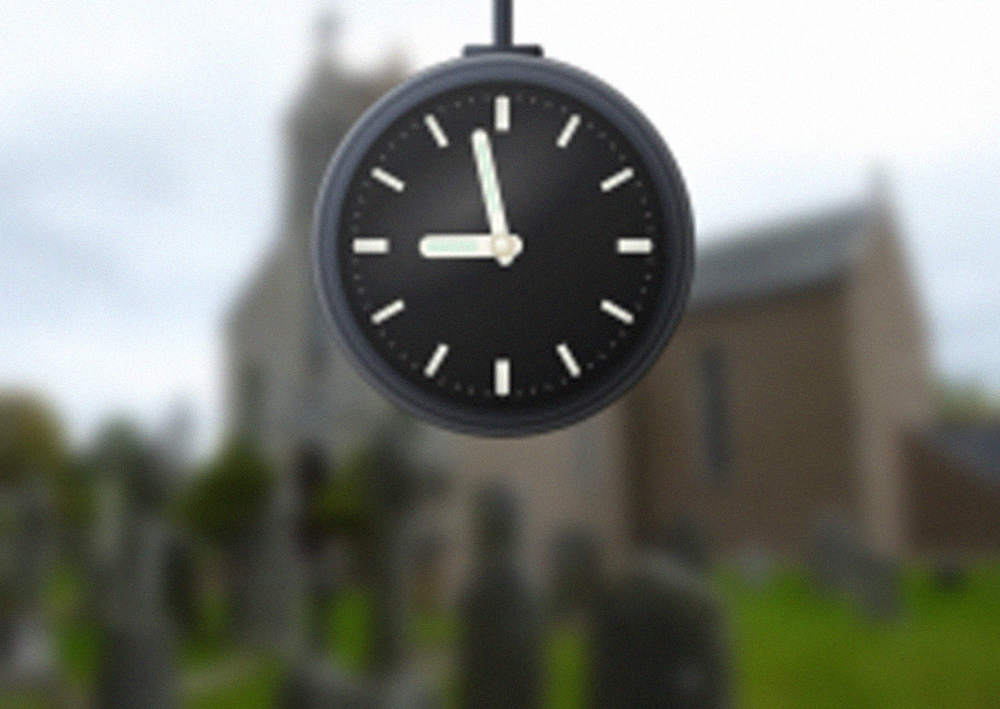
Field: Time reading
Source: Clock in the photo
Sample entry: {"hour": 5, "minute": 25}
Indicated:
{"hour": 8, "minute": 58}
